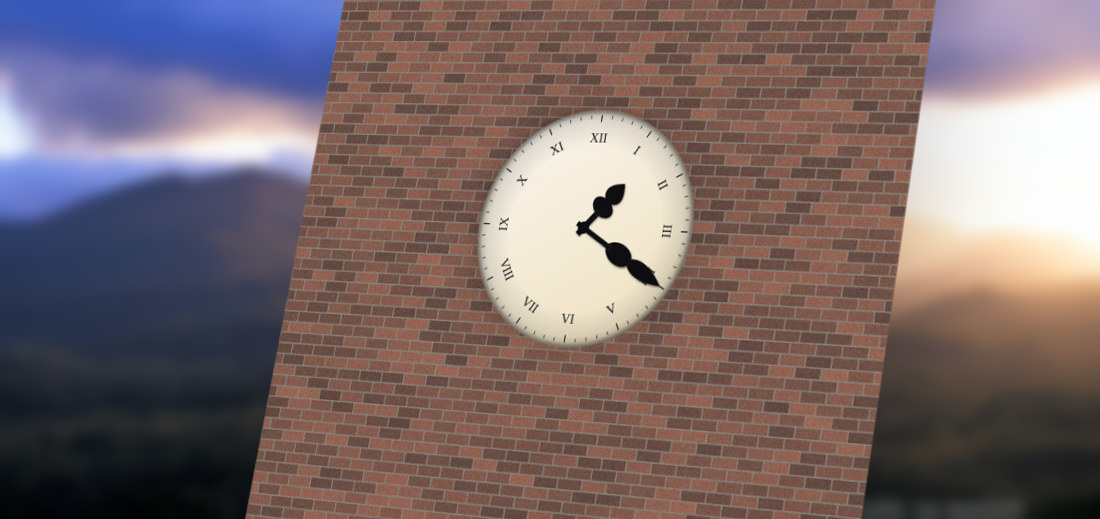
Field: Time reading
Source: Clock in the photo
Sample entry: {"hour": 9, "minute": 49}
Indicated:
{"hour": 1, "minute": 20}
